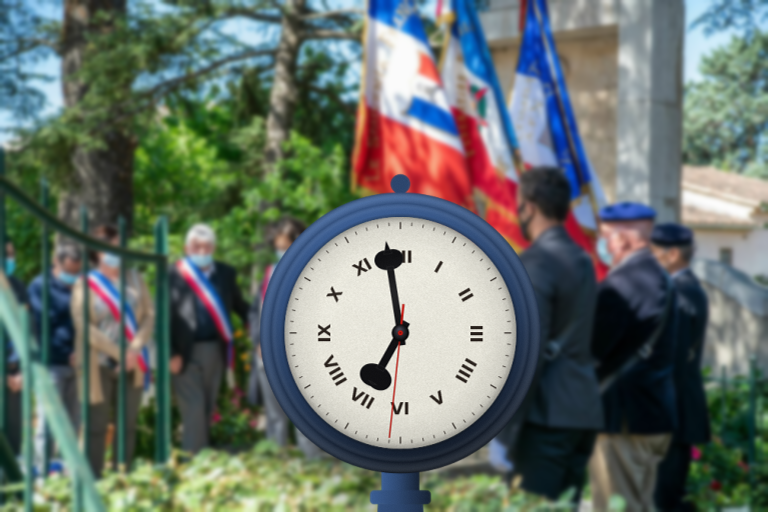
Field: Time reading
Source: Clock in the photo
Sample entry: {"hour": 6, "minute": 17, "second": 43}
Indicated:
{"hour": 6, "minute": 58, "second": 31}
